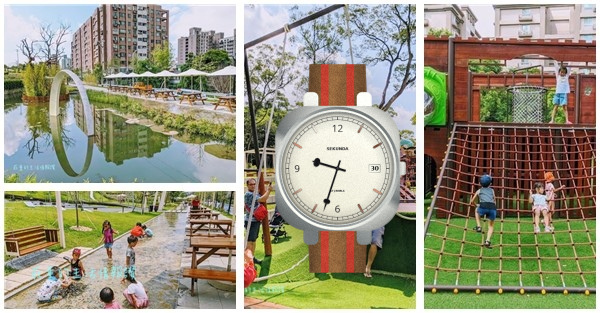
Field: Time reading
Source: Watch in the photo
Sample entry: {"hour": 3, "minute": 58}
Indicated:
{"hour": 9, "minute": 33}
